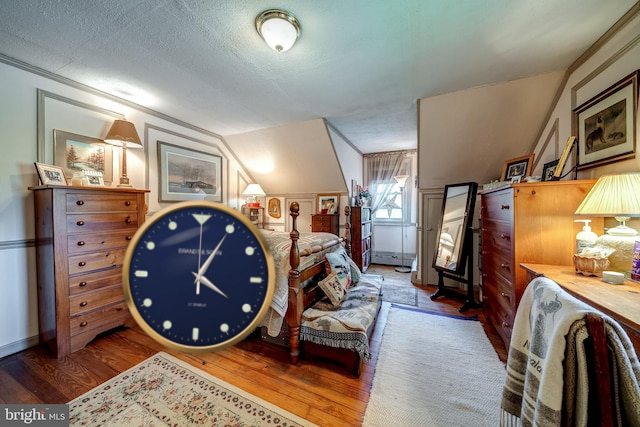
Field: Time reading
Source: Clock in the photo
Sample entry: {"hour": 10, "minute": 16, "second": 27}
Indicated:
{"hour": 4, "minute": 5, "second": 0}
